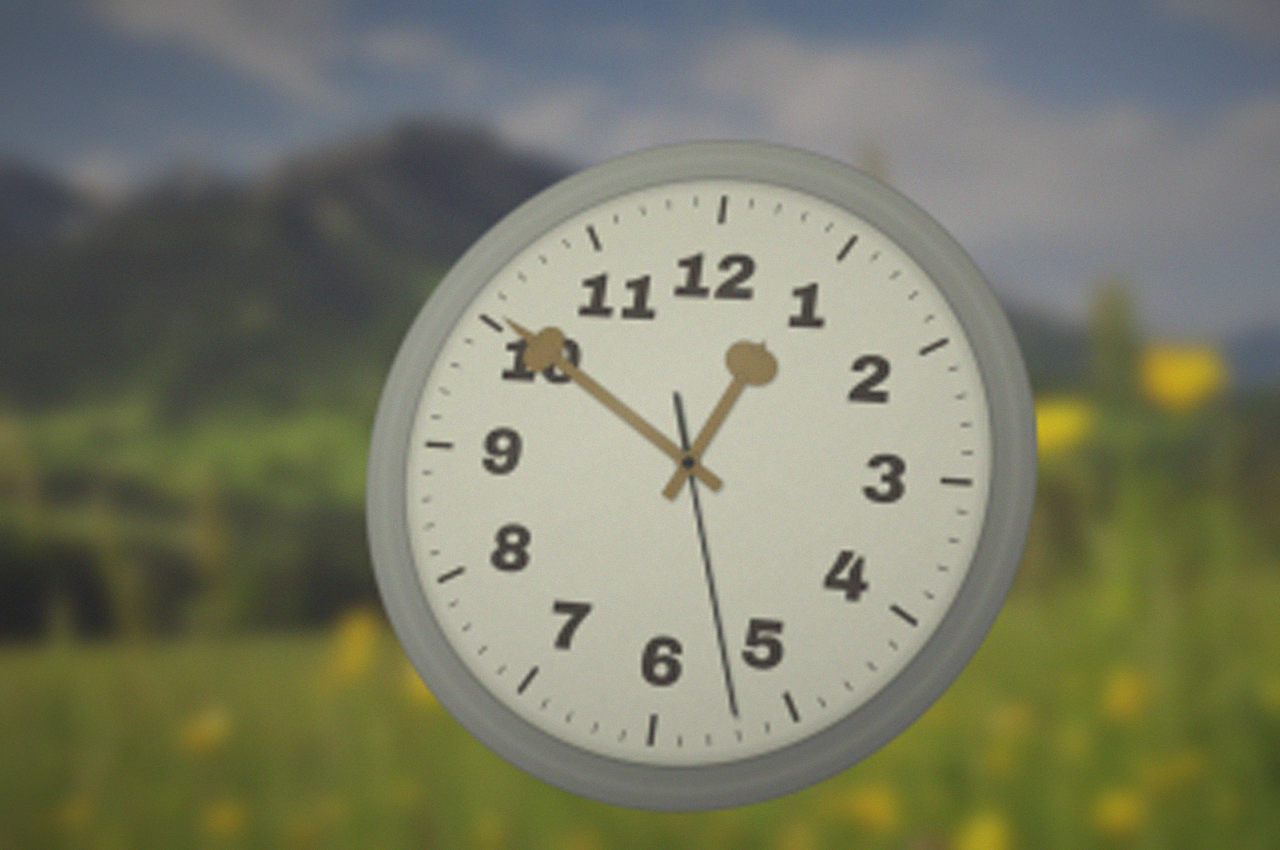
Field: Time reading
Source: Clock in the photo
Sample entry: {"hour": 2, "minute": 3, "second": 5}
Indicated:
{"hour": 12, "minute": 50, "second": 27}
